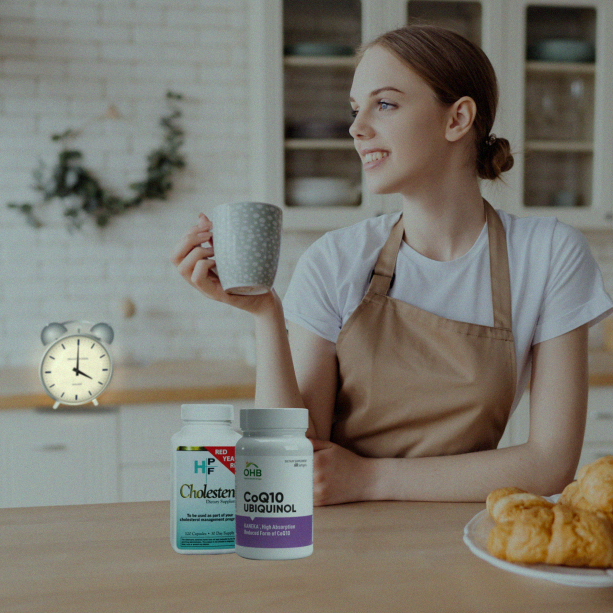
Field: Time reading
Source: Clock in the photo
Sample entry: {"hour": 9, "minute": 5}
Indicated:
{"hour": 4, "minute": 0}
